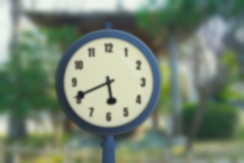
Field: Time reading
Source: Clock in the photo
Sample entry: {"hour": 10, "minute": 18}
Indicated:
{"hour": 5, "minute": 41}
